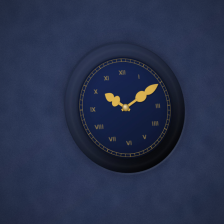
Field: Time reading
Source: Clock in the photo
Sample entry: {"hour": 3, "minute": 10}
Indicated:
{"hour": 10, "minute": 10}
